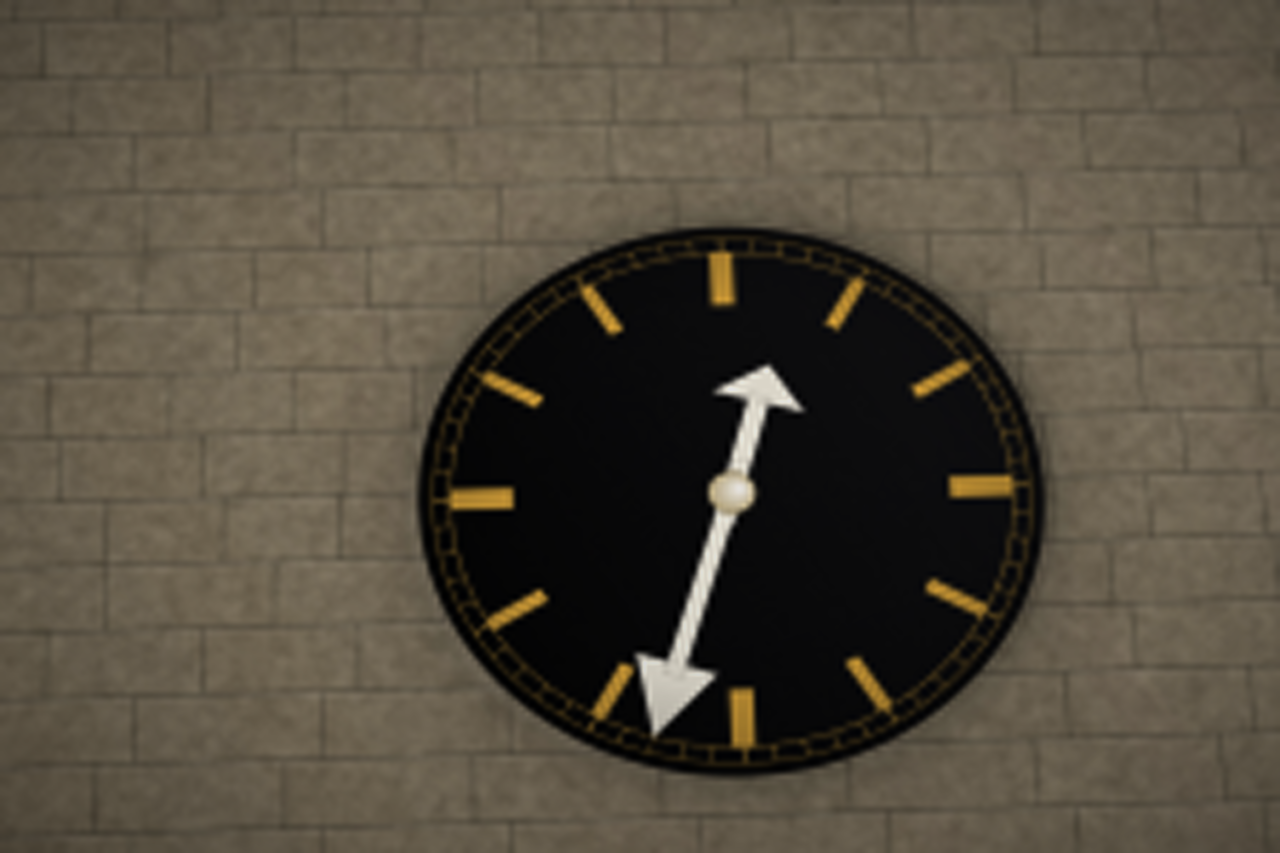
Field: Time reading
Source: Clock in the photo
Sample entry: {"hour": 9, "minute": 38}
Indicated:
{"hour": 12, "minute": 33}
